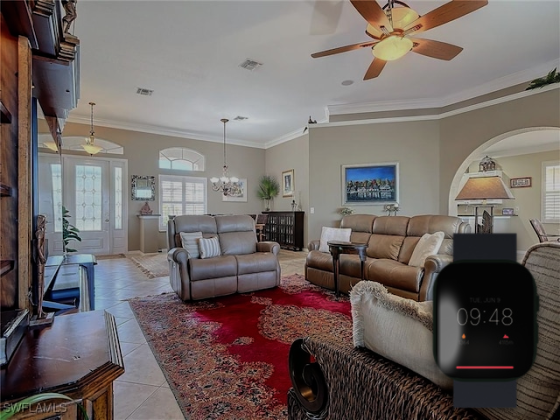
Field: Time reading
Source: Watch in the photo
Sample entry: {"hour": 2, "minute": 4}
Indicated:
{"hour": 9, "minute": 48}
